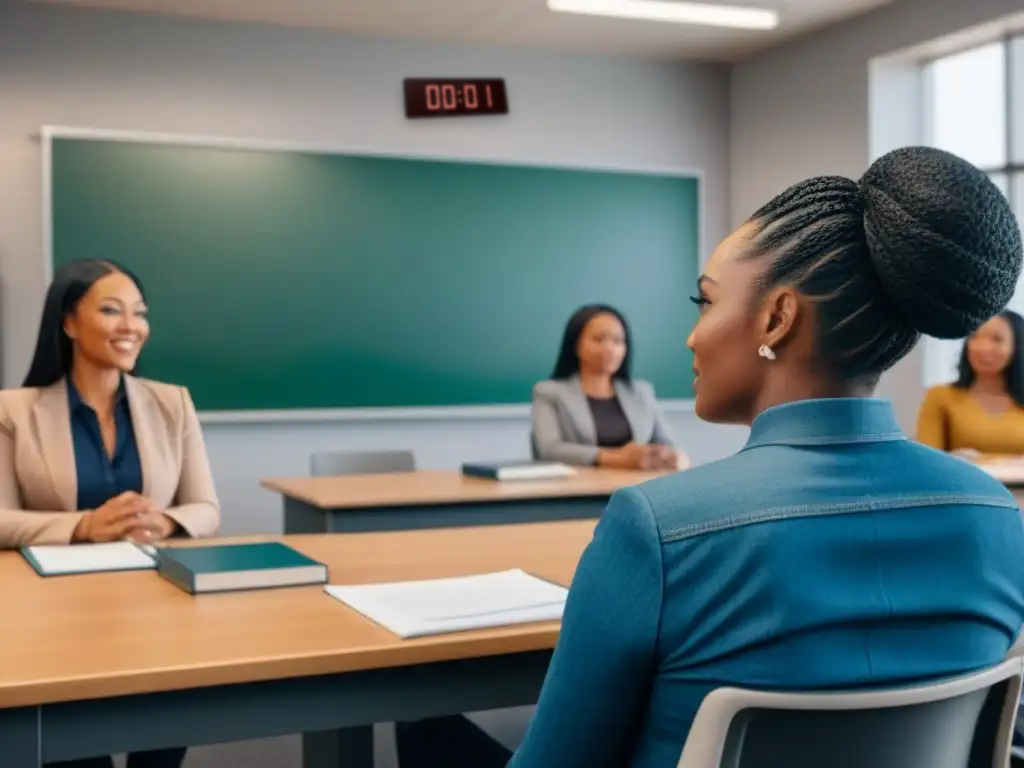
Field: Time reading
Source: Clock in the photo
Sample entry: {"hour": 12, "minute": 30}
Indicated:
{"hour": 0, "minute": 1}
